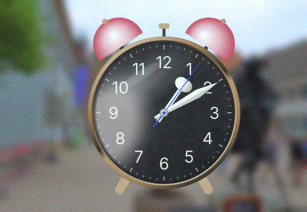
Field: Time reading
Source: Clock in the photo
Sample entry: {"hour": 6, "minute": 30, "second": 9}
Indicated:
{"hour": 1, "minute": 10, "second": 6}
